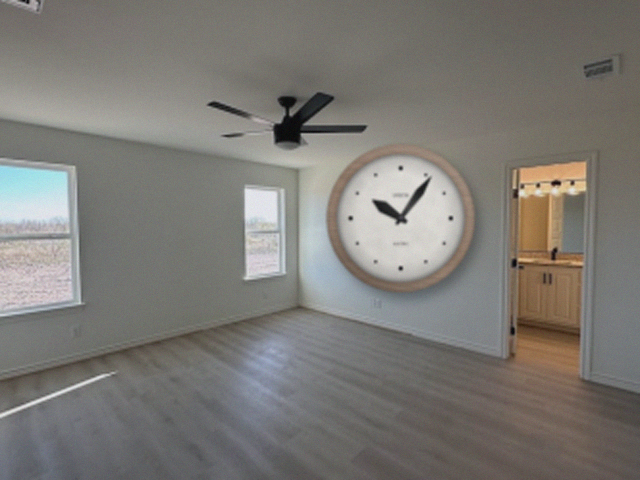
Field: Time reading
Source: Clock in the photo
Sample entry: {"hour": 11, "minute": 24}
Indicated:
{"hour": 10, "minute": 6}
